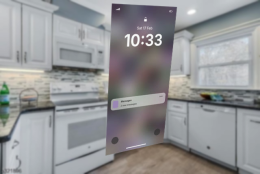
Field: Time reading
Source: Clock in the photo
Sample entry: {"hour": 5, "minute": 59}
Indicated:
{"hour": 10, "minute": 33}
